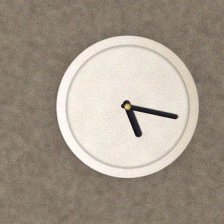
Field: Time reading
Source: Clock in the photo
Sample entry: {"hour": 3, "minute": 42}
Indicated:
{"hour": 5, "minute": 17}
